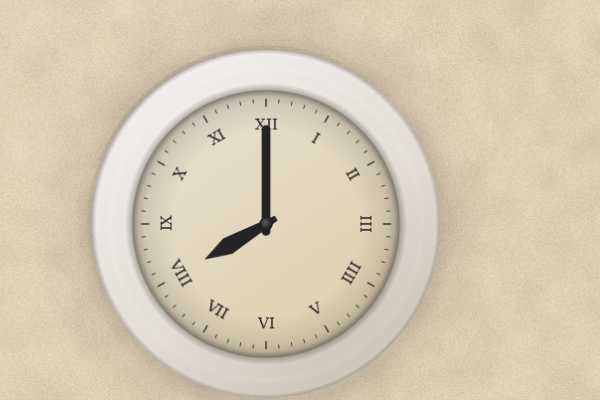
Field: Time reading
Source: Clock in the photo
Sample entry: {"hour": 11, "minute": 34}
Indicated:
{"hour": 8, "minute": 0}
